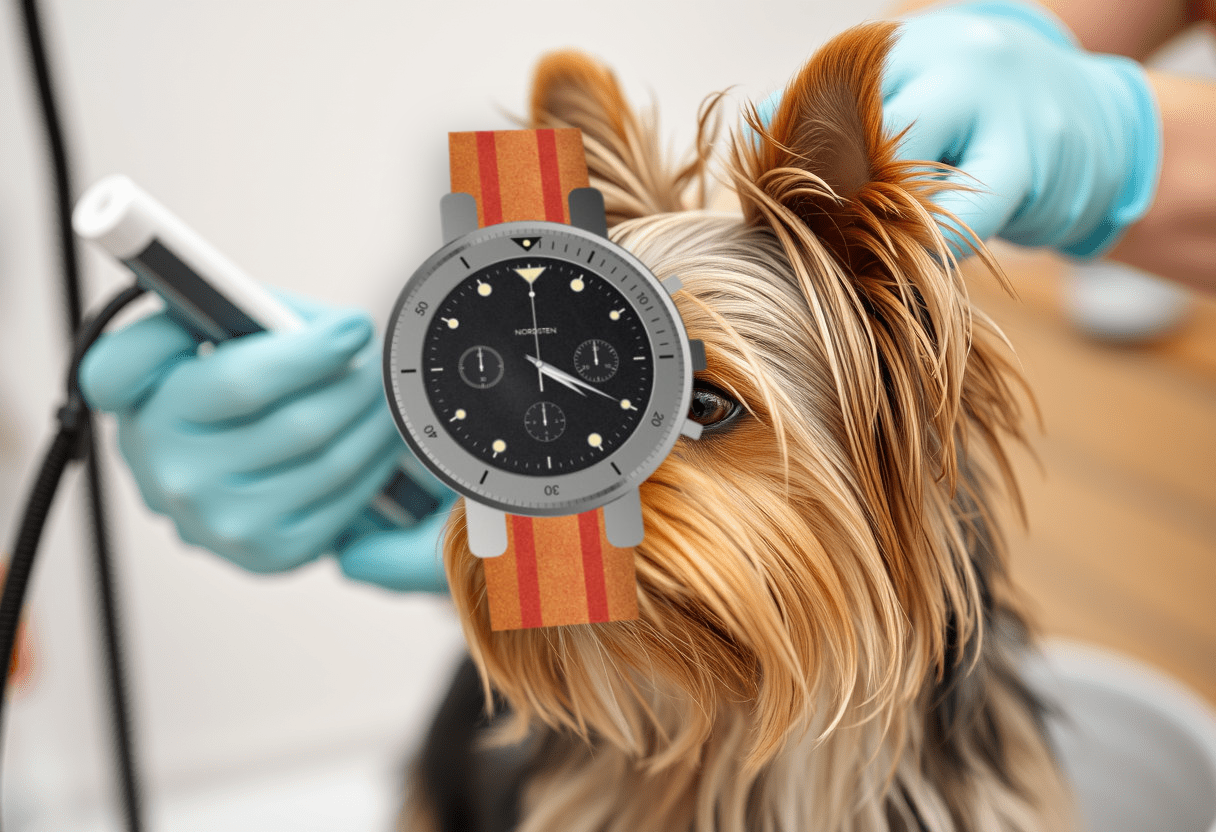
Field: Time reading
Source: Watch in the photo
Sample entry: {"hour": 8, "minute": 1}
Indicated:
{"hour": 4, "minute": 20}
